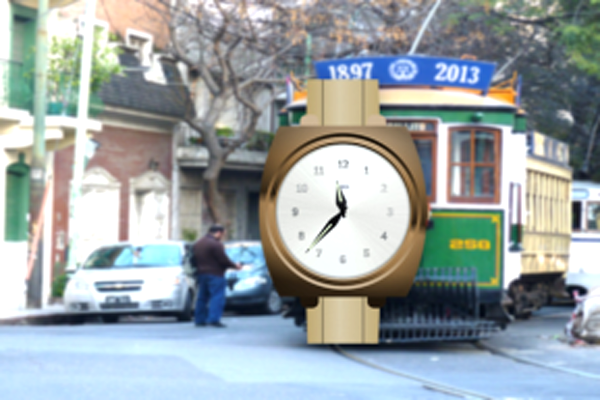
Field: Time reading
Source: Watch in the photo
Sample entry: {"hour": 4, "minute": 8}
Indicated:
{"hour": 11, "minute": 37}
